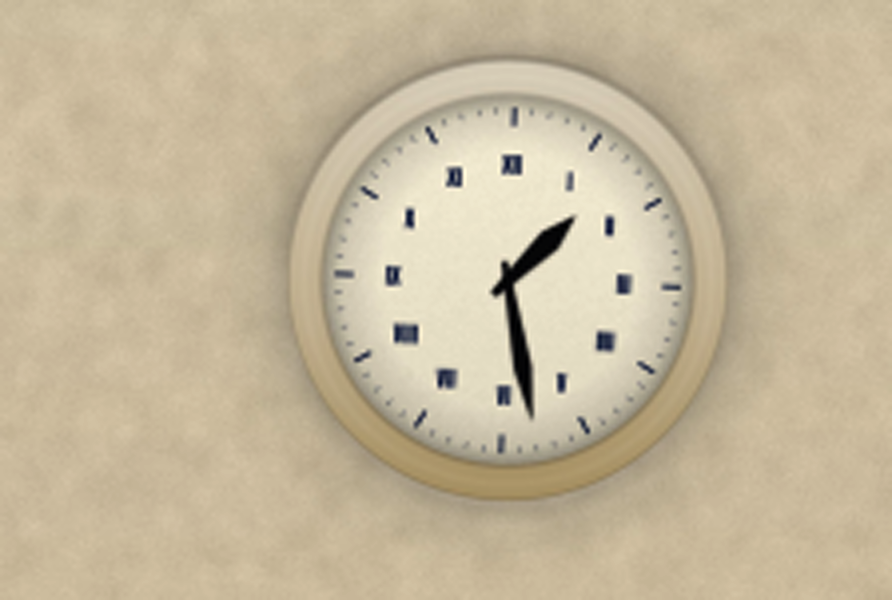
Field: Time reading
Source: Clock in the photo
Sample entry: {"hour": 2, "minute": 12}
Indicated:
{"hour": 1, "minute": 28}
